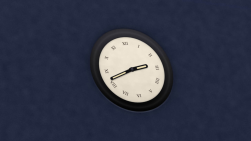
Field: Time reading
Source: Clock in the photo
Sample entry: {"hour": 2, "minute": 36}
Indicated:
{"hour": 2, "minute": 42}
